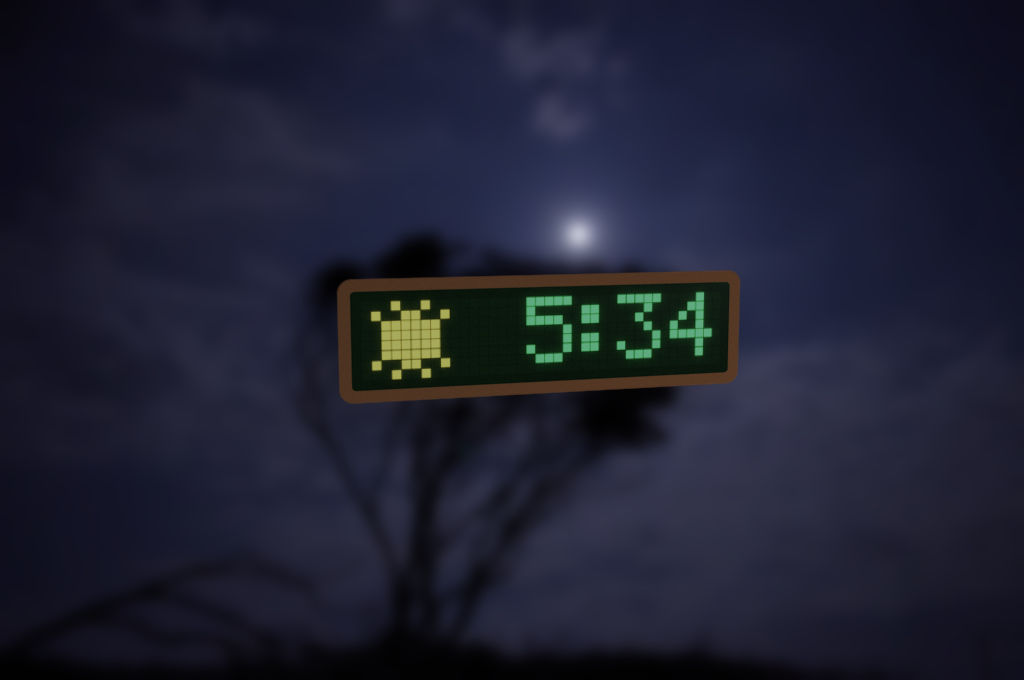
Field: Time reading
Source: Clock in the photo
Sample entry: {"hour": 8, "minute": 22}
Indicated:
{"hour": 5, "minute": 34}
